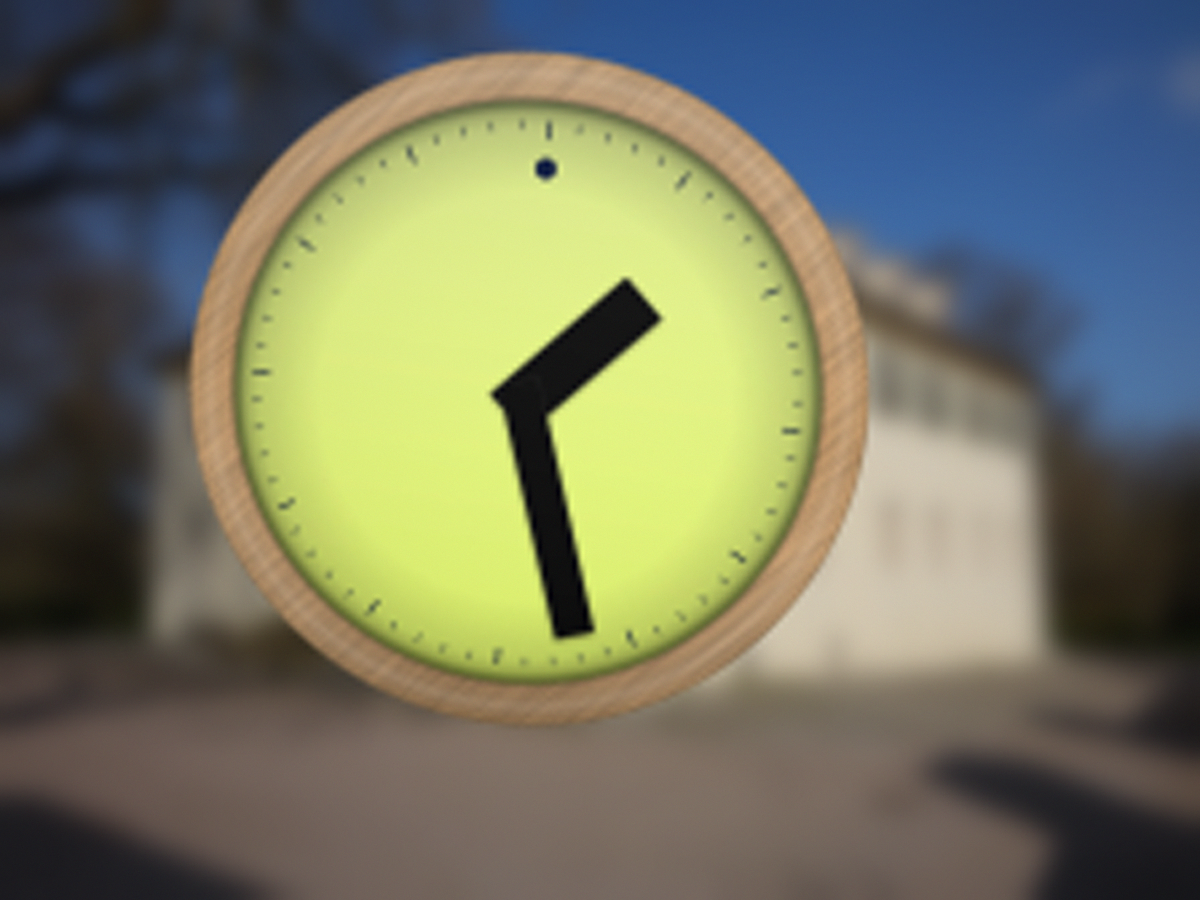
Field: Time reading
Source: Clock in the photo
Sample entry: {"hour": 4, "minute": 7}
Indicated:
{"hour": 1, "minute": 27}
